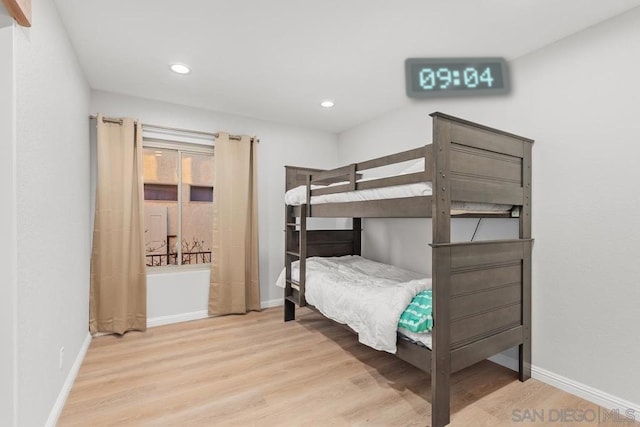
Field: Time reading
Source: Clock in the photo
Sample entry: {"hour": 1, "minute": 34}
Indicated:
{"hour": 9, "minute": 4}
